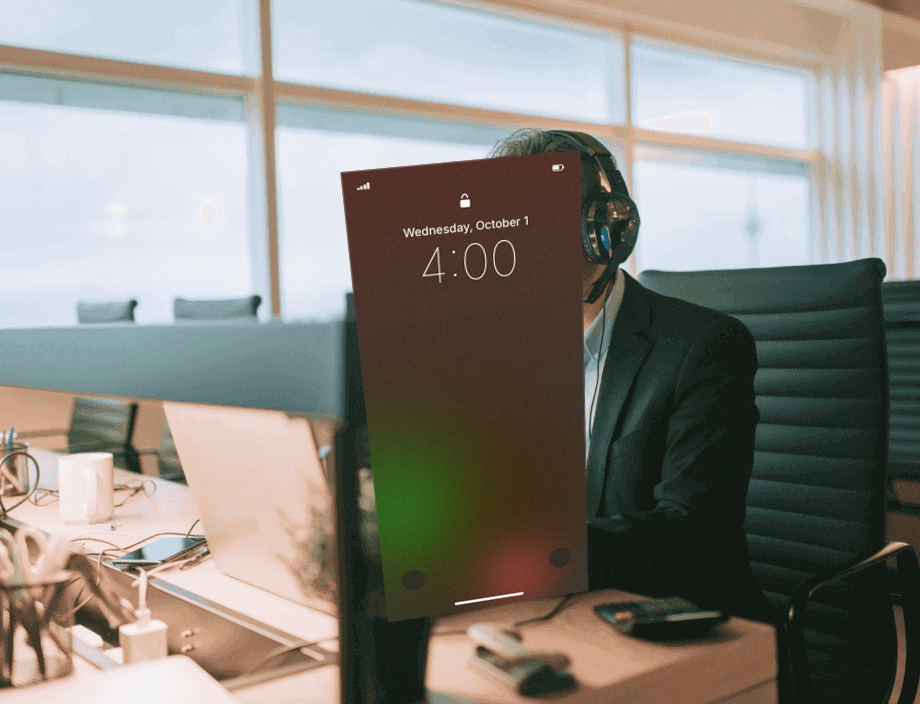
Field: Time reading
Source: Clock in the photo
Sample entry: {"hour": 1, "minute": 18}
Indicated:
{"hour": 4, "minute": 0}
